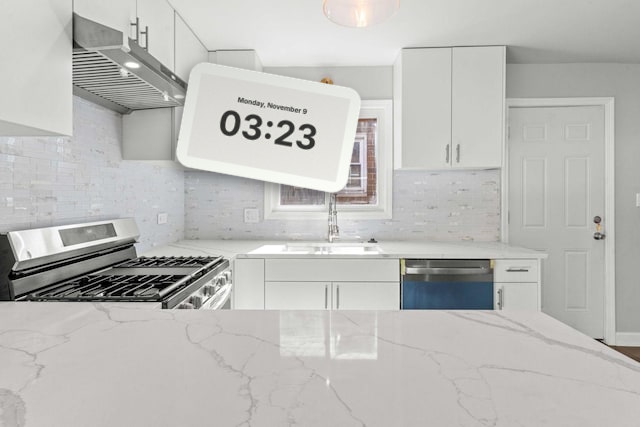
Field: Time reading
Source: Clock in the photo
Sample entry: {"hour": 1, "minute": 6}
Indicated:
{"hour": 3, "minute": 23}
